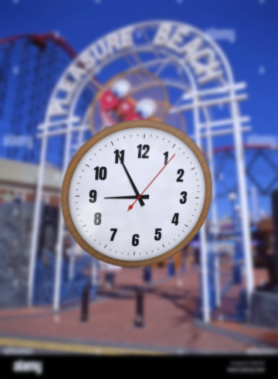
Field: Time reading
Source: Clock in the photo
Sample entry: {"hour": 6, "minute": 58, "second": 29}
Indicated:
{"hour": 8, "minute": 55, "second": 6}
